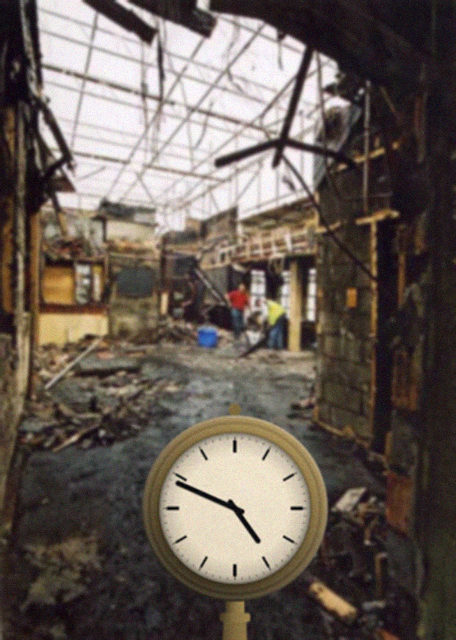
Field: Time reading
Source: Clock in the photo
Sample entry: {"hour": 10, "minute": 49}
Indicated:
{"hour": 4, "minute": 49}
